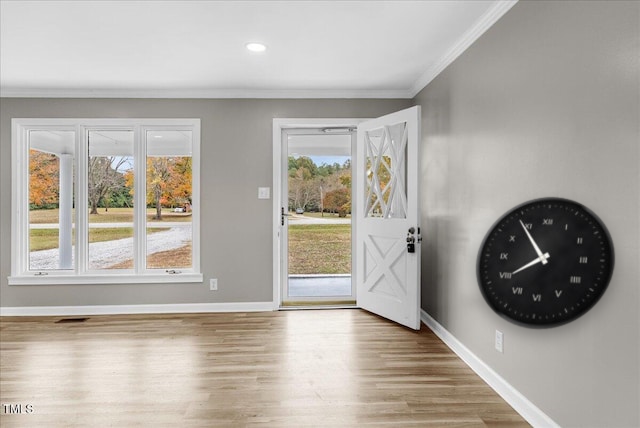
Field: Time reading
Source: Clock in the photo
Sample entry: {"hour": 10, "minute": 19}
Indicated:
{"hour": 7, "minute": 54}
